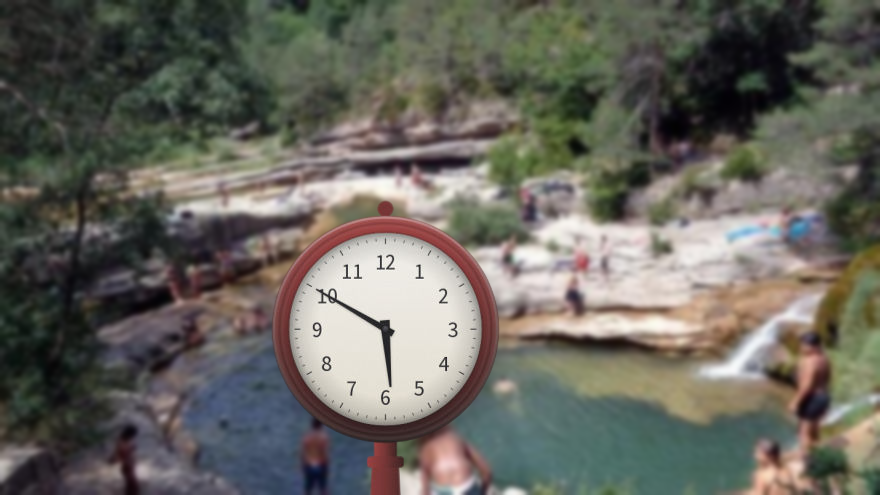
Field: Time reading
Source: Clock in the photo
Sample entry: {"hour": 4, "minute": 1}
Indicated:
{"hour": 5, "minute": 50}
